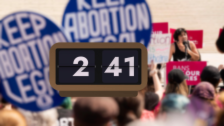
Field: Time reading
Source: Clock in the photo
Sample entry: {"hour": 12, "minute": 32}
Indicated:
{"hour": 2, "minute": 41}
